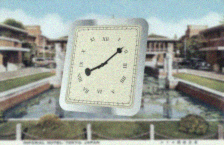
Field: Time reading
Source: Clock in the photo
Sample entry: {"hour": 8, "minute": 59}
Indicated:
{"hour": 8, "minute": 8}
